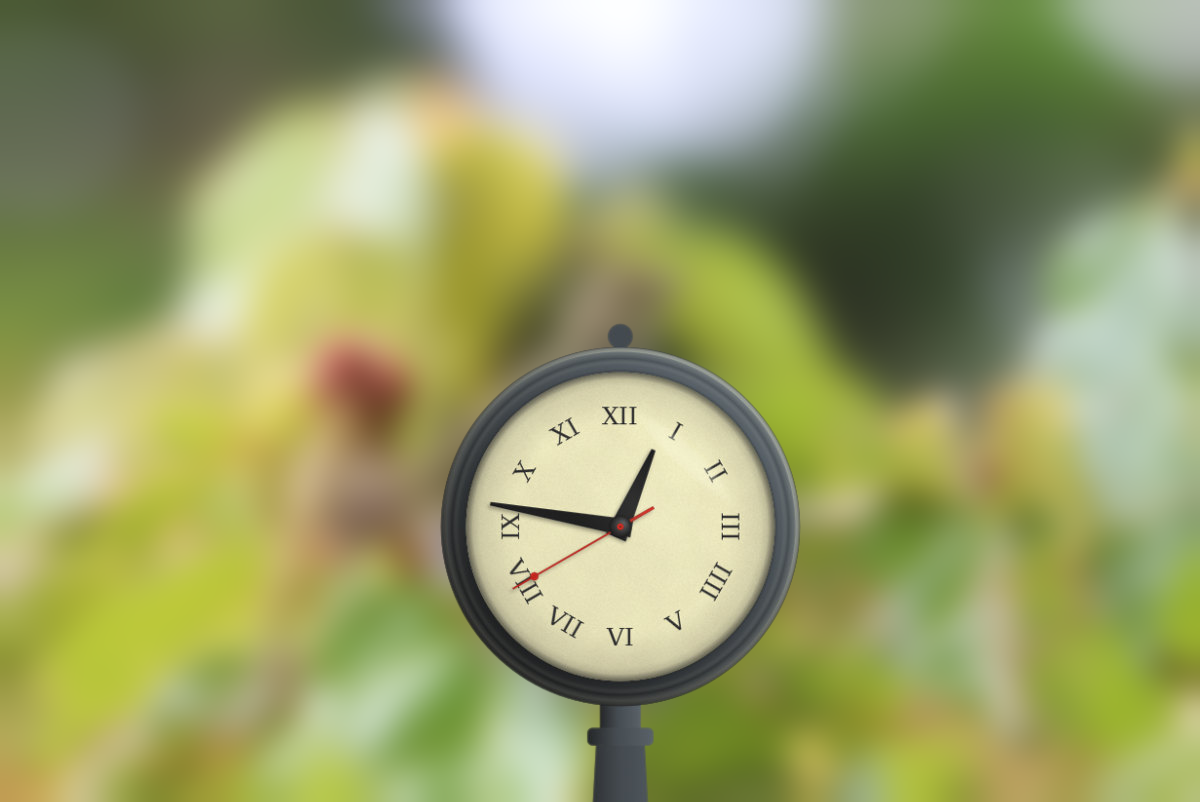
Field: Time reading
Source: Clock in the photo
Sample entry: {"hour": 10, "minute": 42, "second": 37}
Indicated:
{"hour": 12, "minute": 46, "second": 40}
